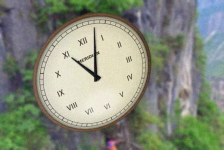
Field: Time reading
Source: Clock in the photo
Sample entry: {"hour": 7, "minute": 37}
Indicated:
{"hour": 11, "minute": 3}
